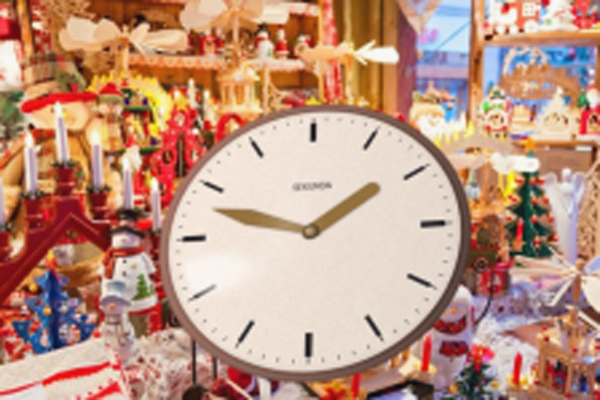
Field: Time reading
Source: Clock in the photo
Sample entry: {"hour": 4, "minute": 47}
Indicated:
{"hour": 1, "minute": 48}
